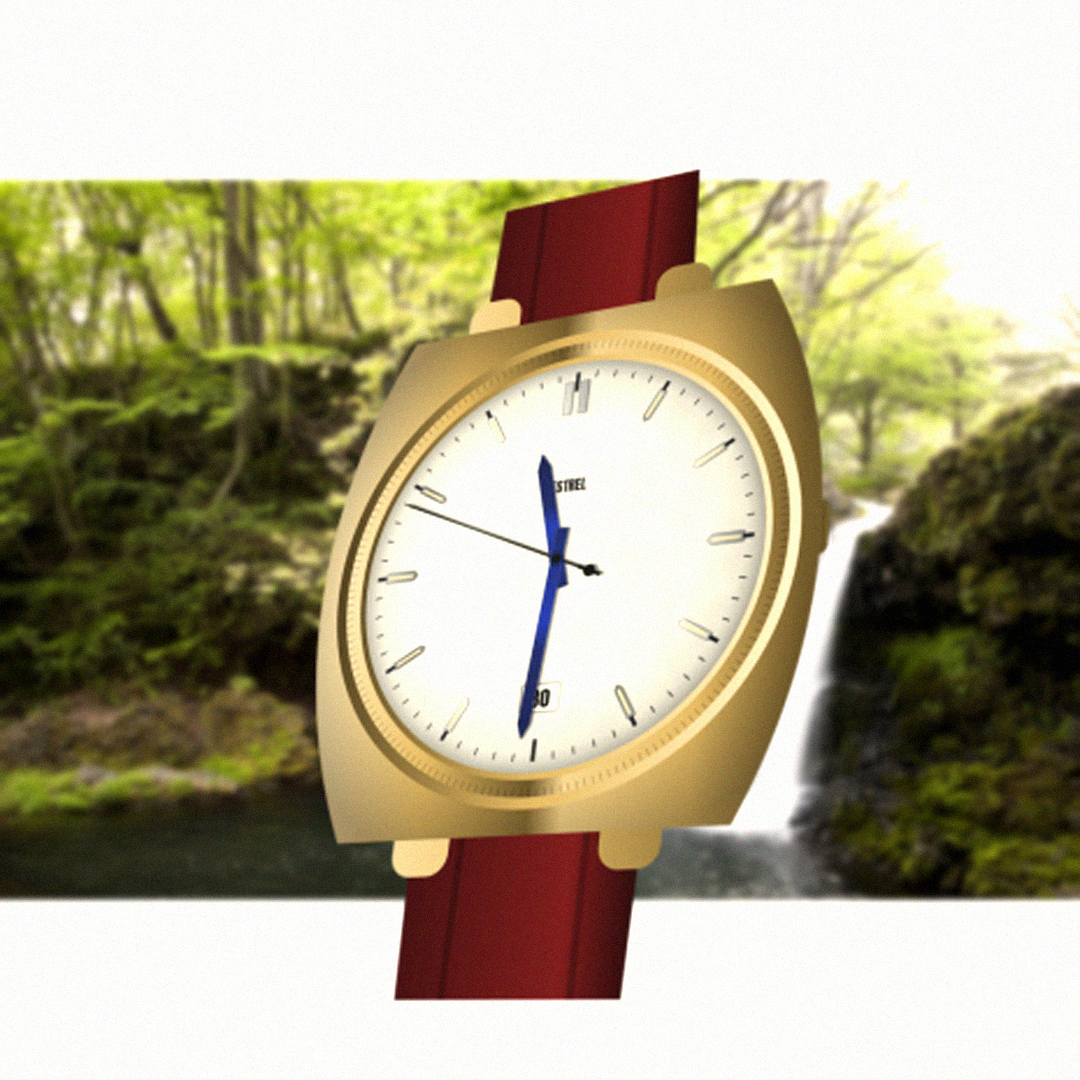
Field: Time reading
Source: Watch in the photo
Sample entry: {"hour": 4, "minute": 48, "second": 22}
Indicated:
{"hour": 11, "minute": 30, "second": 49}
